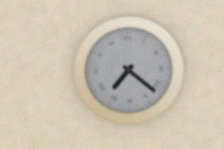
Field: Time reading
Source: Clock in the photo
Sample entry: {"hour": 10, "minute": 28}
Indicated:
{"hour": 7, "minute": 22}
